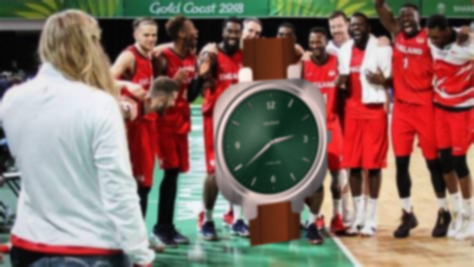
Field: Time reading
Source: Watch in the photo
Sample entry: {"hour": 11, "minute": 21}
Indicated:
{"hour": 2, "minute": 39}
